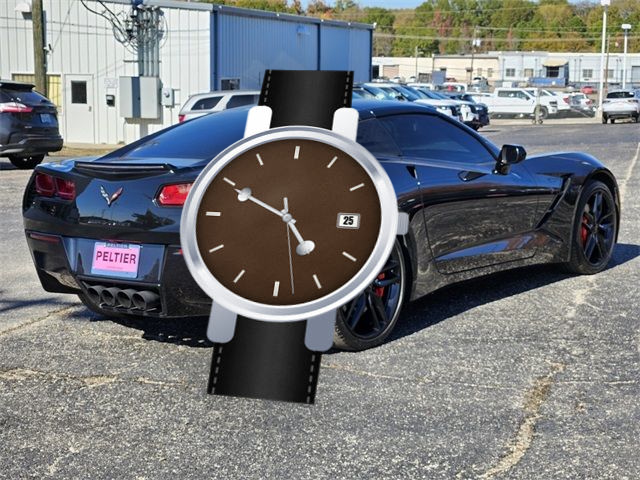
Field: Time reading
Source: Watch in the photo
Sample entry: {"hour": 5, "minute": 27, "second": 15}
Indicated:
{"hour": 4, "minute": 49, "second": 28}
